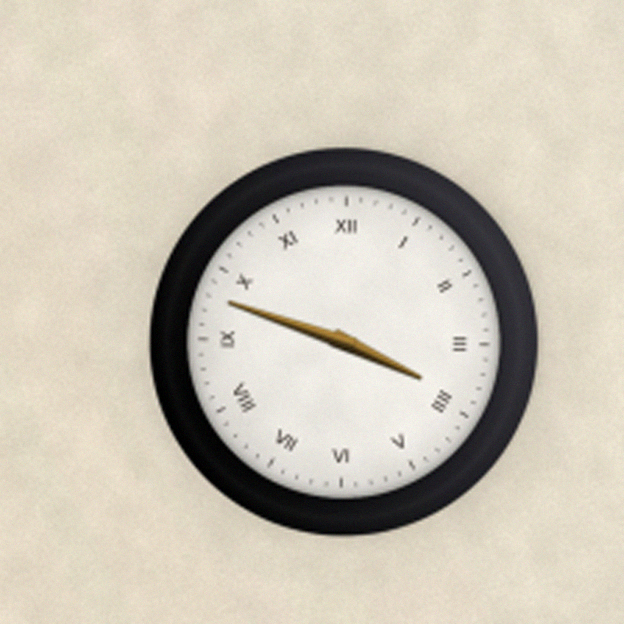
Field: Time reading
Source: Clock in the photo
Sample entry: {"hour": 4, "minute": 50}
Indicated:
{"hour": 3, "minute": 48}
